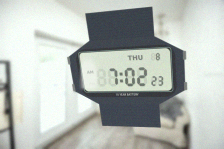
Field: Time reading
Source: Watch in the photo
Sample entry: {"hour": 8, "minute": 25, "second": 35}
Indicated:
{"hour": 7, "minute": 2, "second": 23}
